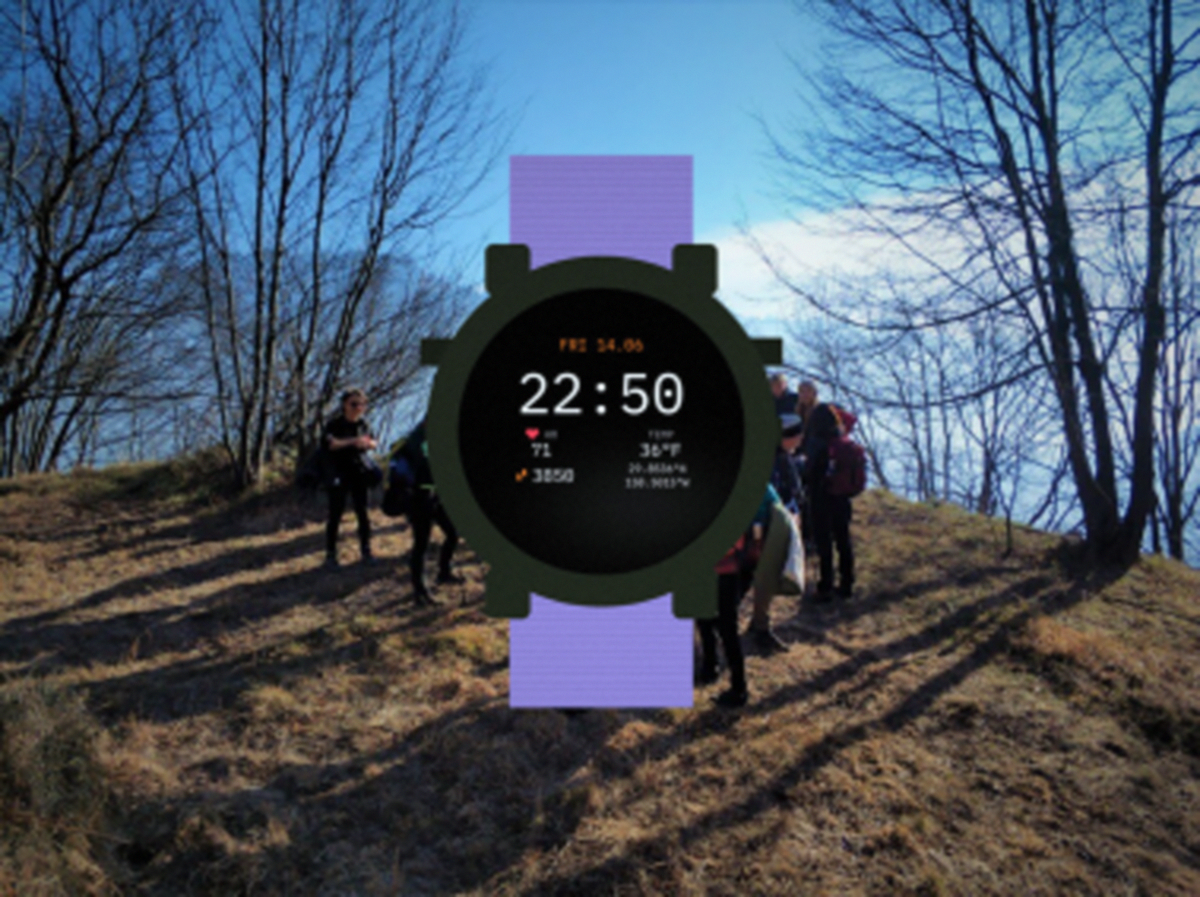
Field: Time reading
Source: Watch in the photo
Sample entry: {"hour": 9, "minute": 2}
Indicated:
{"hour": 22, "minute": 50}
